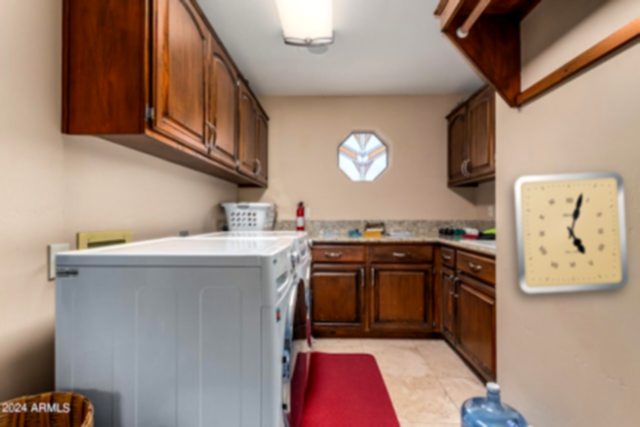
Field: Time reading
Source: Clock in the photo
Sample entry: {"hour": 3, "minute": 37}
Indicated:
{"hour": 5, "minute": 3}
